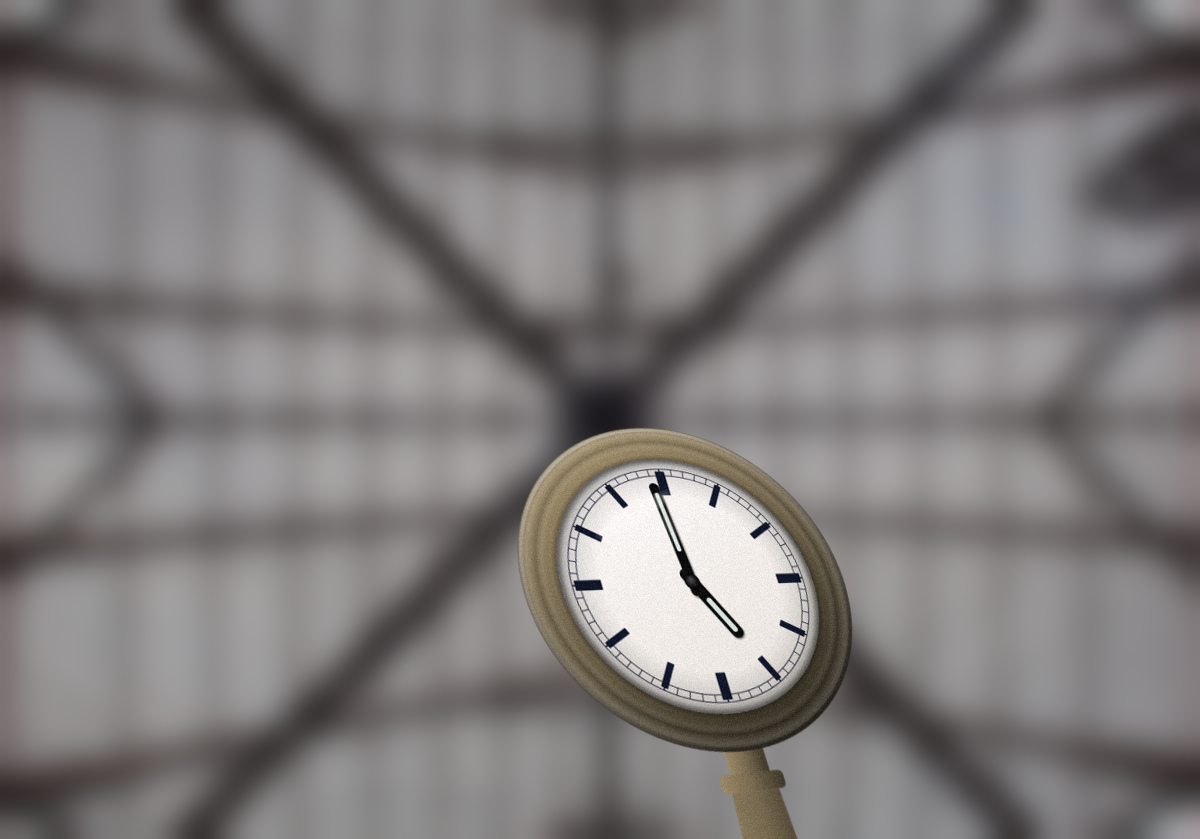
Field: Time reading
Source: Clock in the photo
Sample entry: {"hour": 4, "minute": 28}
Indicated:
{"hour": 4, "minute": 59}
